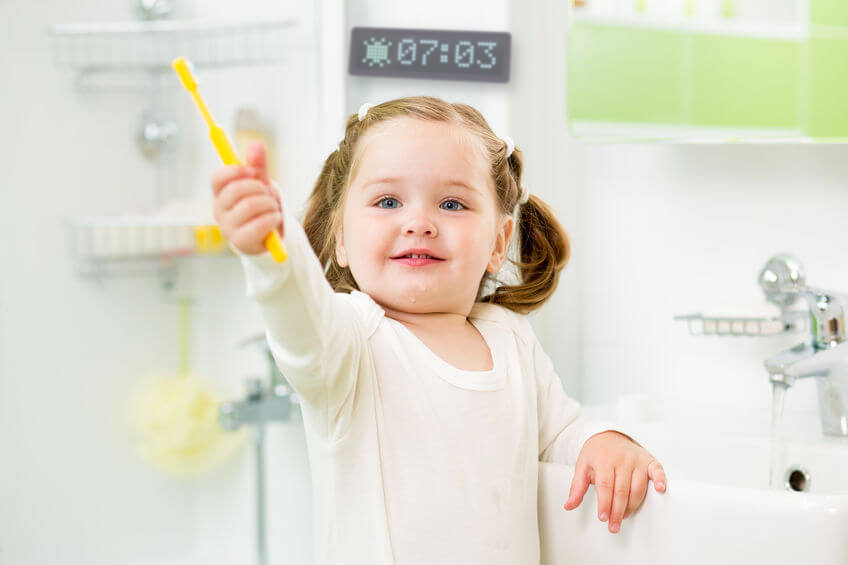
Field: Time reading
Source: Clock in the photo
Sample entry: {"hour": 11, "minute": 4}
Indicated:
{"hour": 7, "minute": 3}
